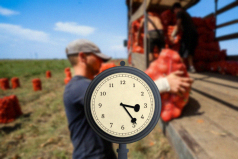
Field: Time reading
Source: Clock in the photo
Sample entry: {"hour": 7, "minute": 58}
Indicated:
{"hour": 3, "minute": 24}
